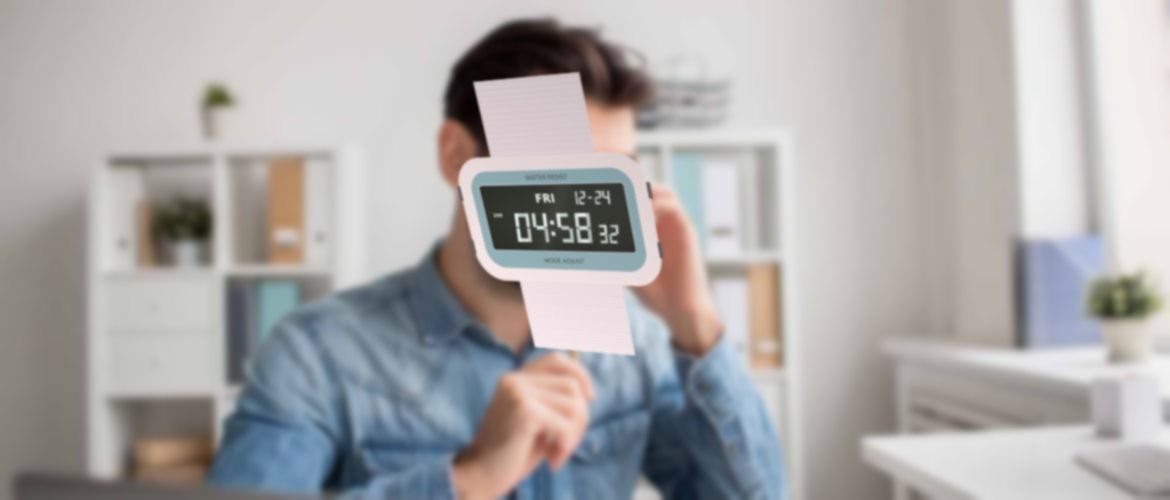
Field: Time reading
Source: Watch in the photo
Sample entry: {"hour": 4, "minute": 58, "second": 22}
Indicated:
{"hour": 4, "minute": 58, "second": 32}
